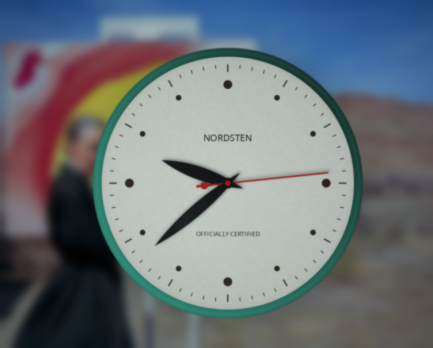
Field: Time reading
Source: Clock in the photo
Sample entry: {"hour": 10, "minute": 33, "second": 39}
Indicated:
{"hour": 9, "minute": 38, "second": 14}
